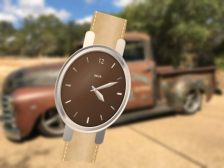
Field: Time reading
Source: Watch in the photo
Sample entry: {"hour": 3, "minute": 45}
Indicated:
{"hour": 4, "minute": 11}
